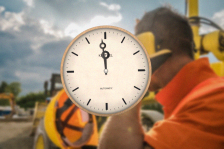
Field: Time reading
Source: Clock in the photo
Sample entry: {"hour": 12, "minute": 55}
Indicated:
{"hour": 11, "minute": 59}
